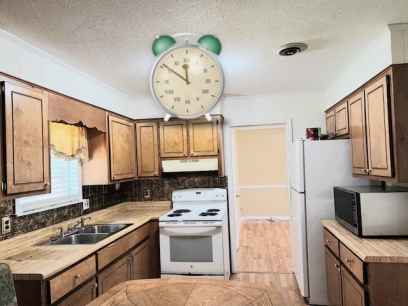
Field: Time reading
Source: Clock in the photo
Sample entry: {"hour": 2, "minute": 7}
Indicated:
{"hour": 11, "minute": 51}
